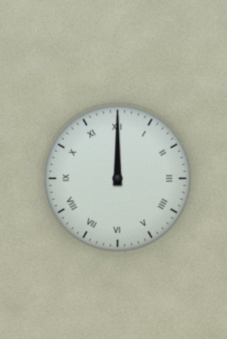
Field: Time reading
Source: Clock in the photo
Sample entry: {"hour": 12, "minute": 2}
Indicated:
{"hour": 12, "minute": 0}
